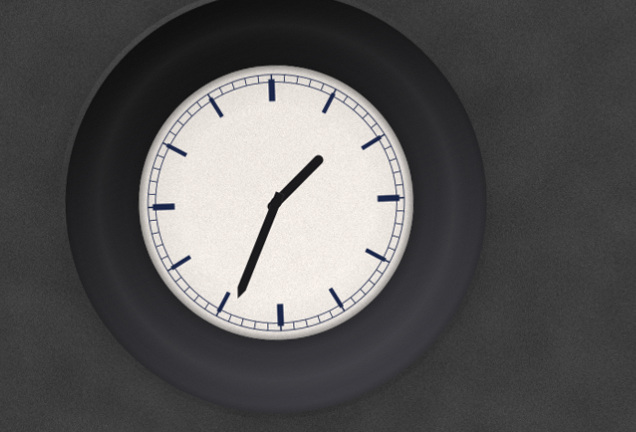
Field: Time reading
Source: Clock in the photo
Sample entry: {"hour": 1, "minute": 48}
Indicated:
{"hour": 1, "minute": 34}
